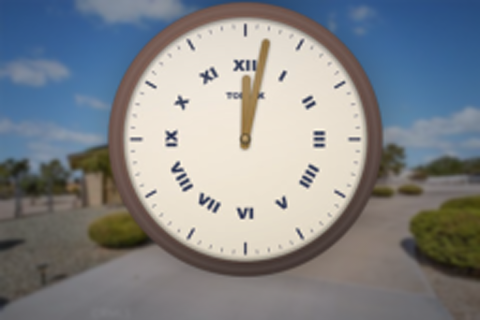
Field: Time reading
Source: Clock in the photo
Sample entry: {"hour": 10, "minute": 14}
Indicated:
{"hour": 12, "minute": 2}
